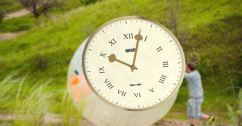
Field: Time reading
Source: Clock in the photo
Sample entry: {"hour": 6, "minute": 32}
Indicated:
{"hour": 10, "minute": 3}
